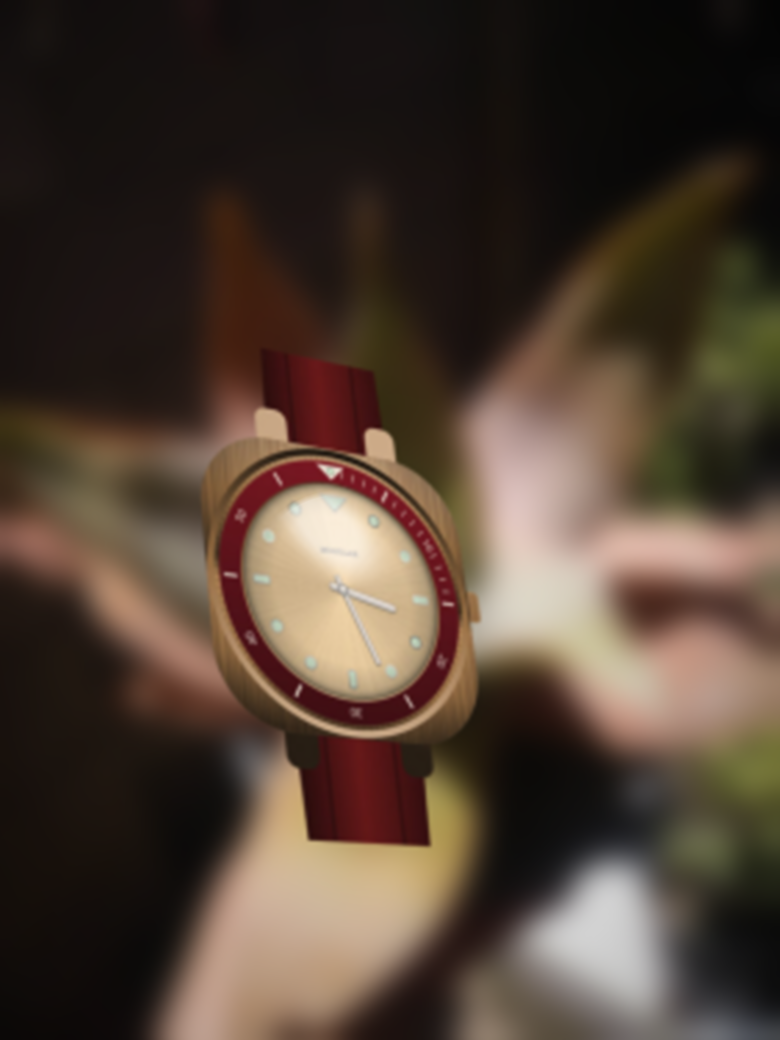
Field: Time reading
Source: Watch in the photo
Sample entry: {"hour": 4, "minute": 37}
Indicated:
{"hour": 3, "minute": 26}
